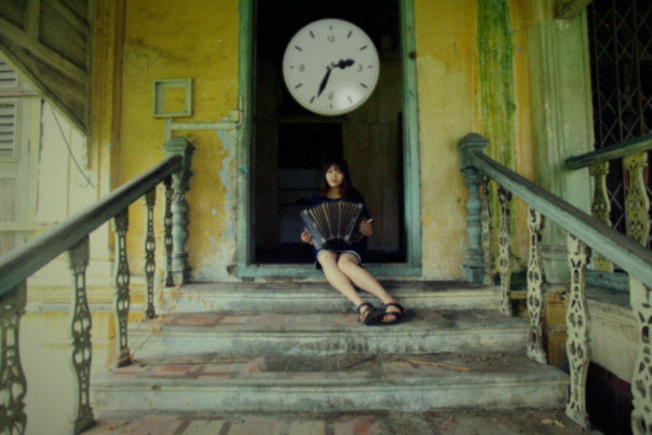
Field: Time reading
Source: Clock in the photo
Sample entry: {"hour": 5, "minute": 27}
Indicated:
{"hour": 2, "minute": 34}
